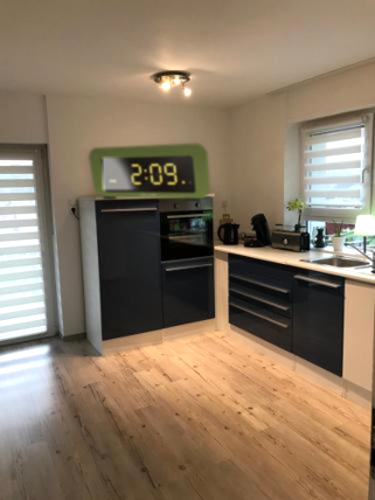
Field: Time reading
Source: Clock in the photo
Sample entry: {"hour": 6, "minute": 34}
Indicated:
{"hour": 2, "minute": 9}
